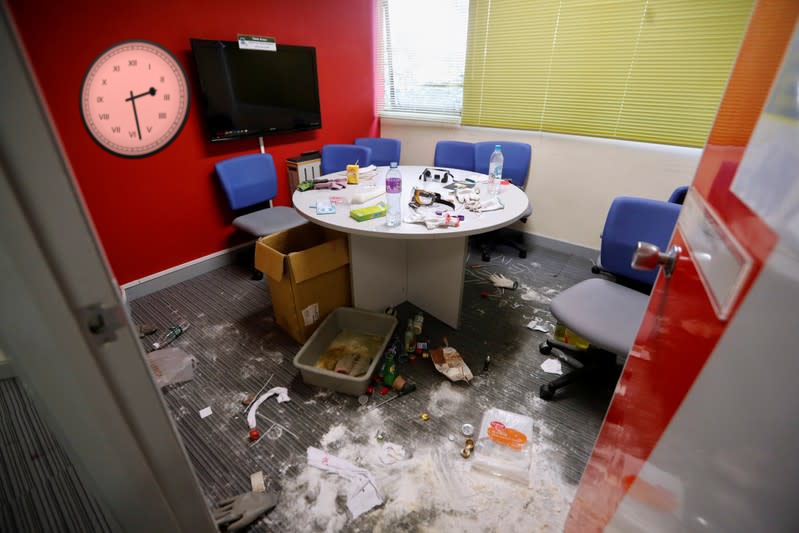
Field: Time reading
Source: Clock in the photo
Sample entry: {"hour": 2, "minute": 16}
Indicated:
{"hour": 2, "minute": 28}
